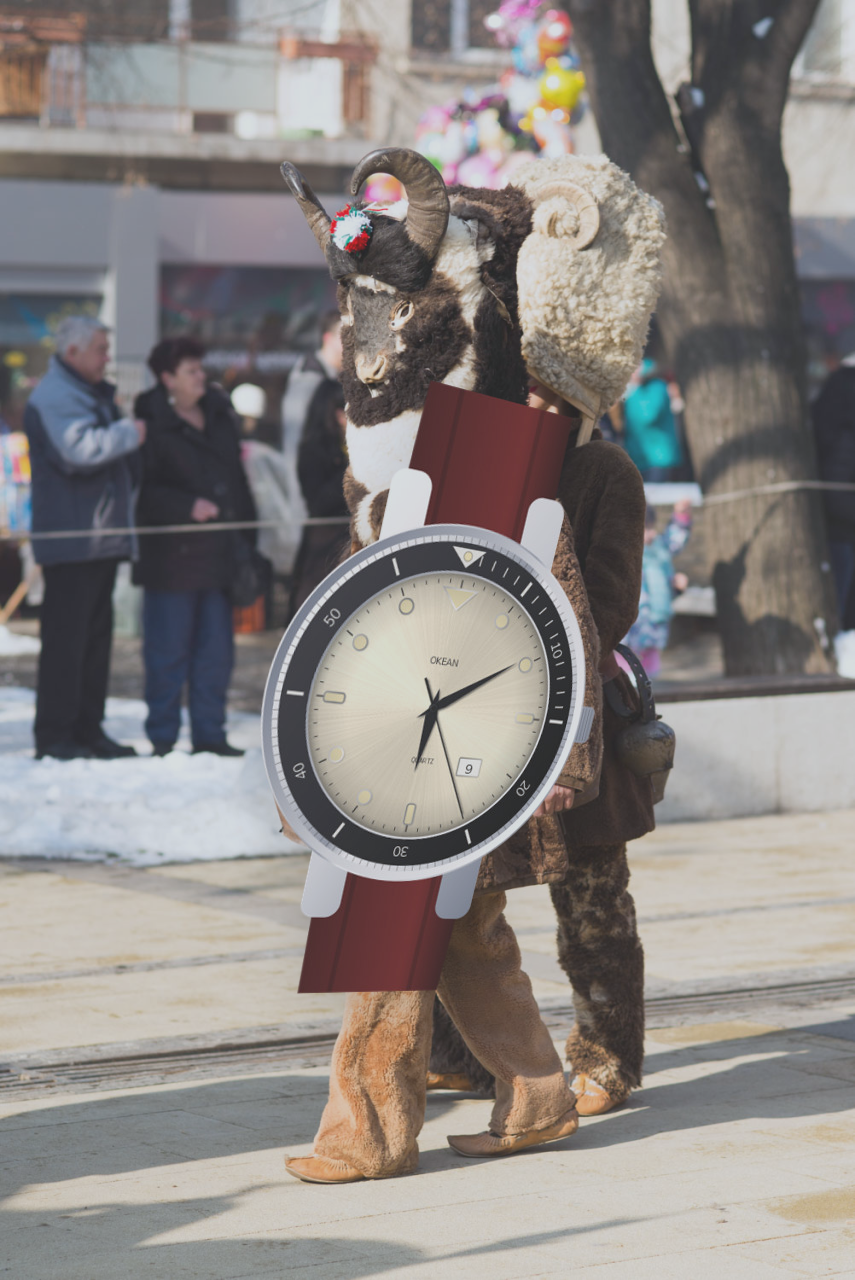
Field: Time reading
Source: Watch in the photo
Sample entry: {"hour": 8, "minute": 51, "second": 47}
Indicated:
{"hour": 6, "minute": 9, "second": 25}
